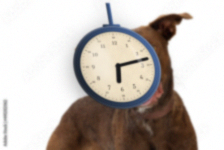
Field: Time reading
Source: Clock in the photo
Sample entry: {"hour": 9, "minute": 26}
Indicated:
{"hour": 6, "minute": 13}
